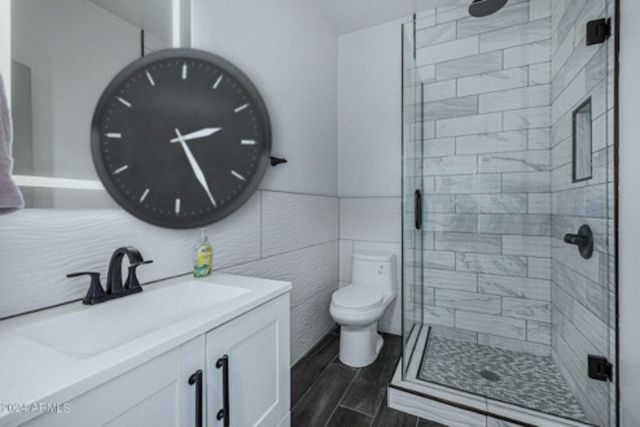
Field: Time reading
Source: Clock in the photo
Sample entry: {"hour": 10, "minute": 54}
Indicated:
{"hour": 2, "minute": 25}
